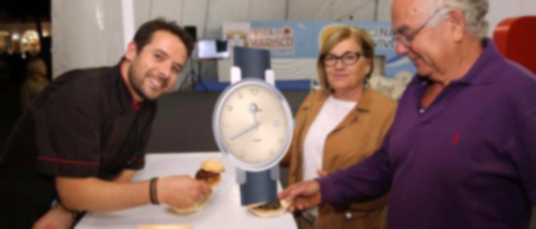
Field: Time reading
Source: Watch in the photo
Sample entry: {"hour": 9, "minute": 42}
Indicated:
{"hour": 11, "minute": 41}
